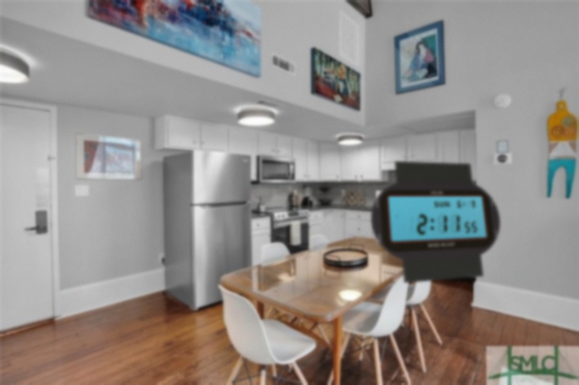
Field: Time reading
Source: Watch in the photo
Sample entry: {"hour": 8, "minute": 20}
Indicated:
{"hour": 2, "minute": 11}
